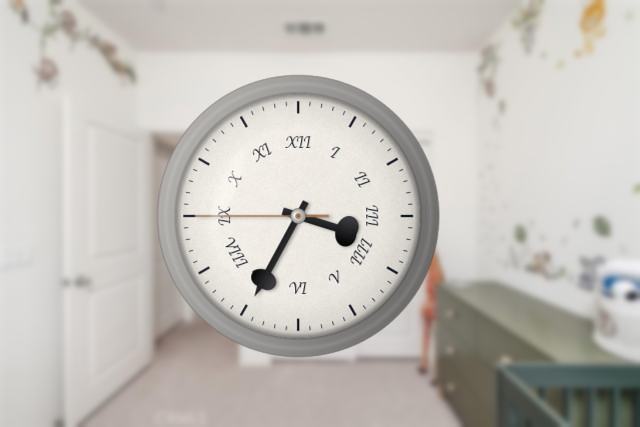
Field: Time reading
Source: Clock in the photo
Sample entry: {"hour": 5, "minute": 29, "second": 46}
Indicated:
{"hour": 3, "minute": 34, "second": 45}
